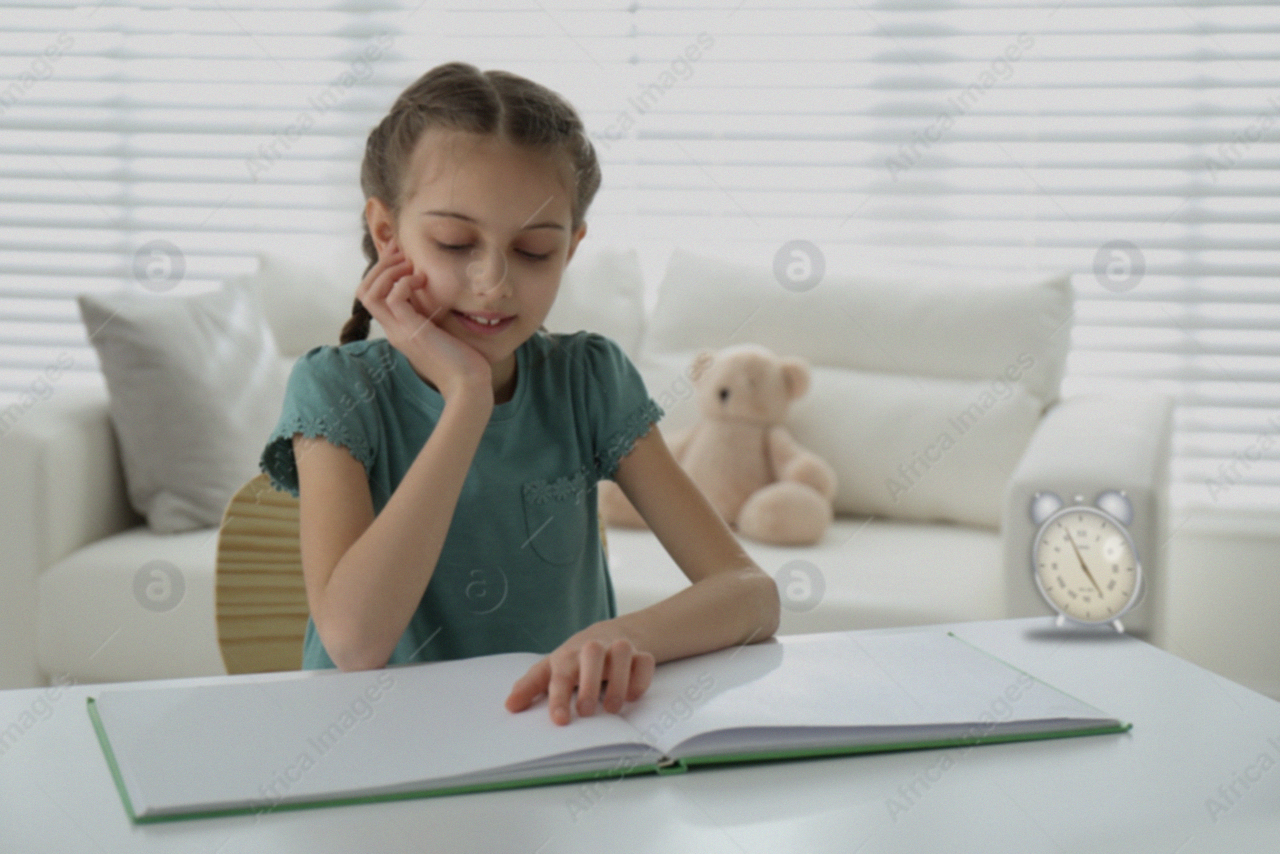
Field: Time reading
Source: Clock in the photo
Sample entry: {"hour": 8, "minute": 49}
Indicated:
{"hour": 4, "minute": 56}
